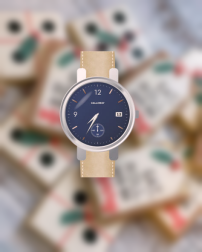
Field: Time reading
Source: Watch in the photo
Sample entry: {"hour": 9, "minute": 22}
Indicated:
{"hour": 7, "minute": 35}
